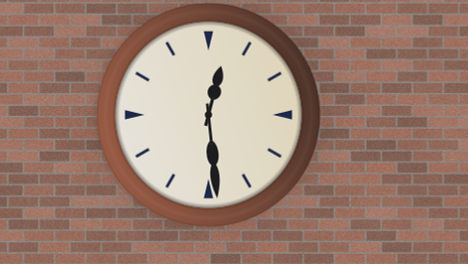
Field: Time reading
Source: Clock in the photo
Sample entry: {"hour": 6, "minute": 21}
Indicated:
{"hour": 12, "minute": 29}
